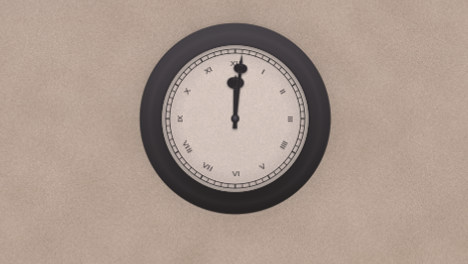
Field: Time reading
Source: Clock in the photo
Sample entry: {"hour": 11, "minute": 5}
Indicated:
{"hour": 12, "minute": 1}
